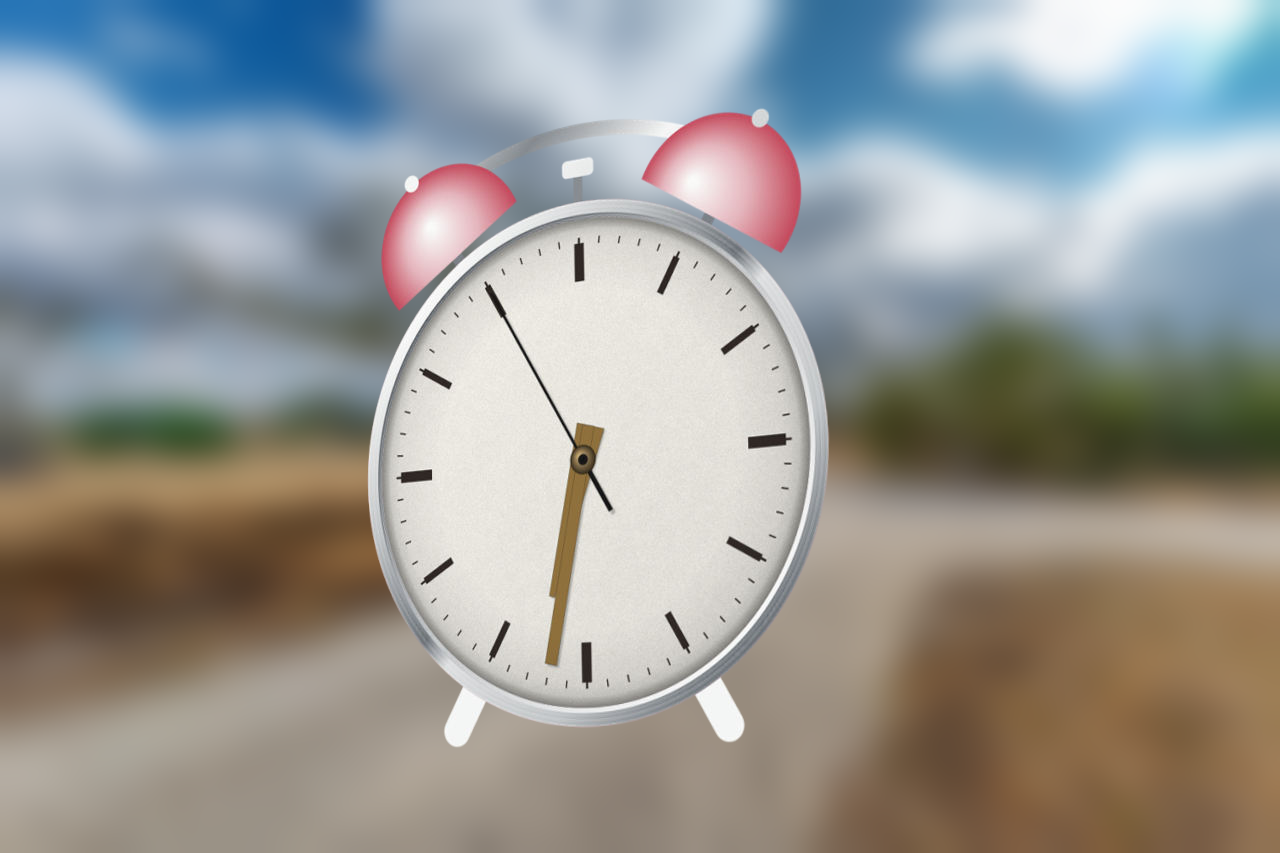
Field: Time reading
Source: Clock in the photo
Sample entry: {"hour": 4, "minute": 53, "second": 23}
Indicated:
{"hour": 6, "minute": 31, "second": 55}
